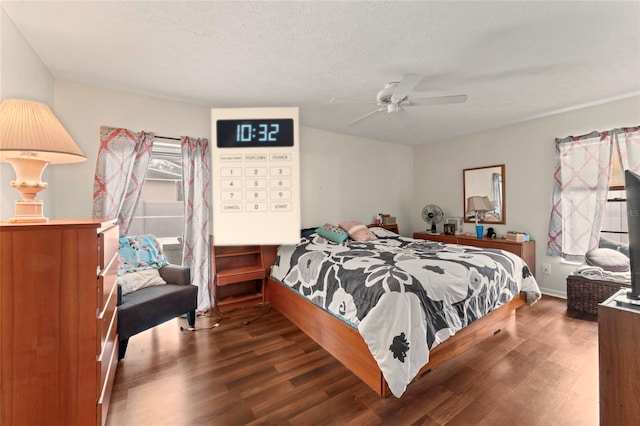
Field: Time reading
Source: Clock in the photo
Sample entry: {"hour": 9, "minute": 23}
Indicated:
{"hour": 10, "minute": 32}
